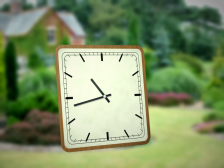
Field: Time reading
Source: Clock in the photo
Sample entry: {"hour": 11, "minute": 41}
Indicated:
{"hour": 10, "minute": 43}
